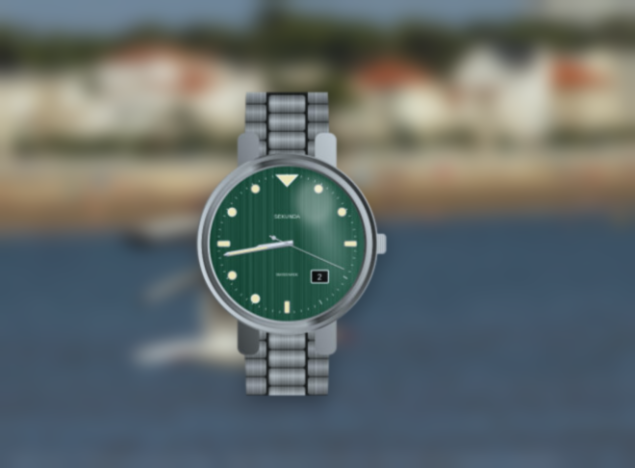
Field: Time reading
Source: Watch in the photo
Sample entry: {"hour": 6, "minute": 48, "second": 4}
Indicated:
{"hour": 8, "minute": 43, "second": 19}
